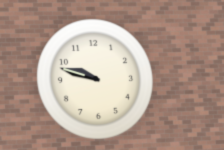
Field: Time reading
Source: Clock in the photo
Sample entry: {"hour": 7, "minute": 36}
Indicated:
{"hour": 9, "minute": 48}
